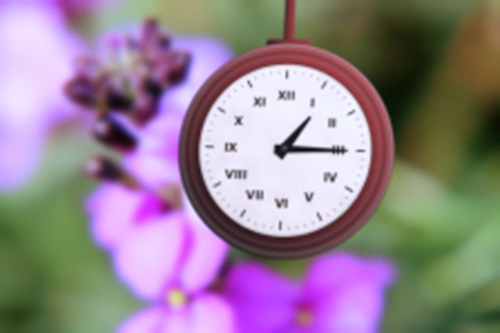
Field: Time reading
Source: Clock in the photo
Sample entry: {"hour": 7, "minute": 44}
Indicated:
{"hour": 1, "minute": 15}
